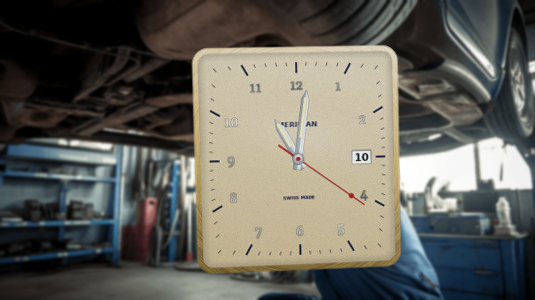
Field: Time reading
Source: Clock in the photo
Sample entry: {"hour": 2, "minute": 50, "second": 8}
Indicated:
{"hour": 11, "minute": 1, "second": 21}
